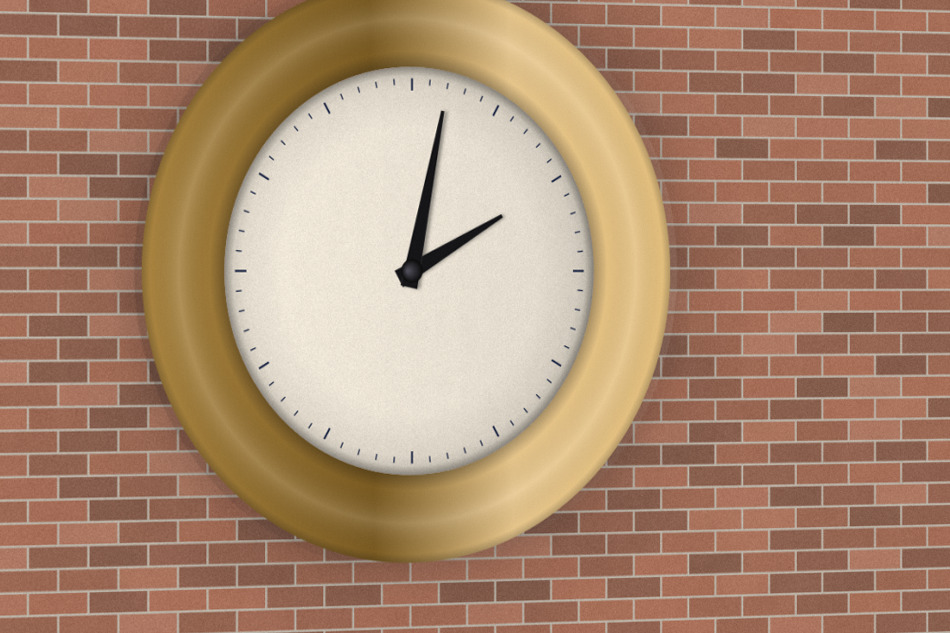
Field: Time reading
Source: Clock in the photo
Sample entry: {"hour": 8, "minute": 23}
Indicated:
{"hour": 2, "minute": 2}
